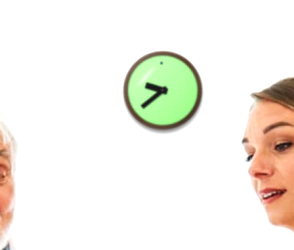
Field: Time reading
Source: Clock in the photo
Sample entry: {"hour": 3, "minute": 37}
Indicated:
{"hour": 9, "minute": 39}
